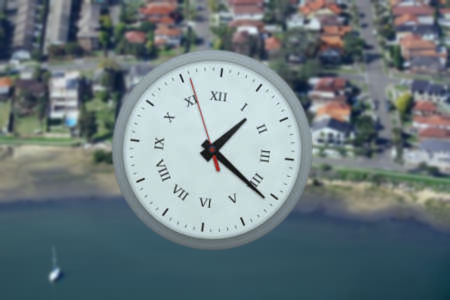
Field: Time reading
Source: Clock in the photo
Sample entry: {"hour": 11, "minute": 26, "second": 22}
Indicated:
{"hour": 1, "minute": 20, "second": 56}
